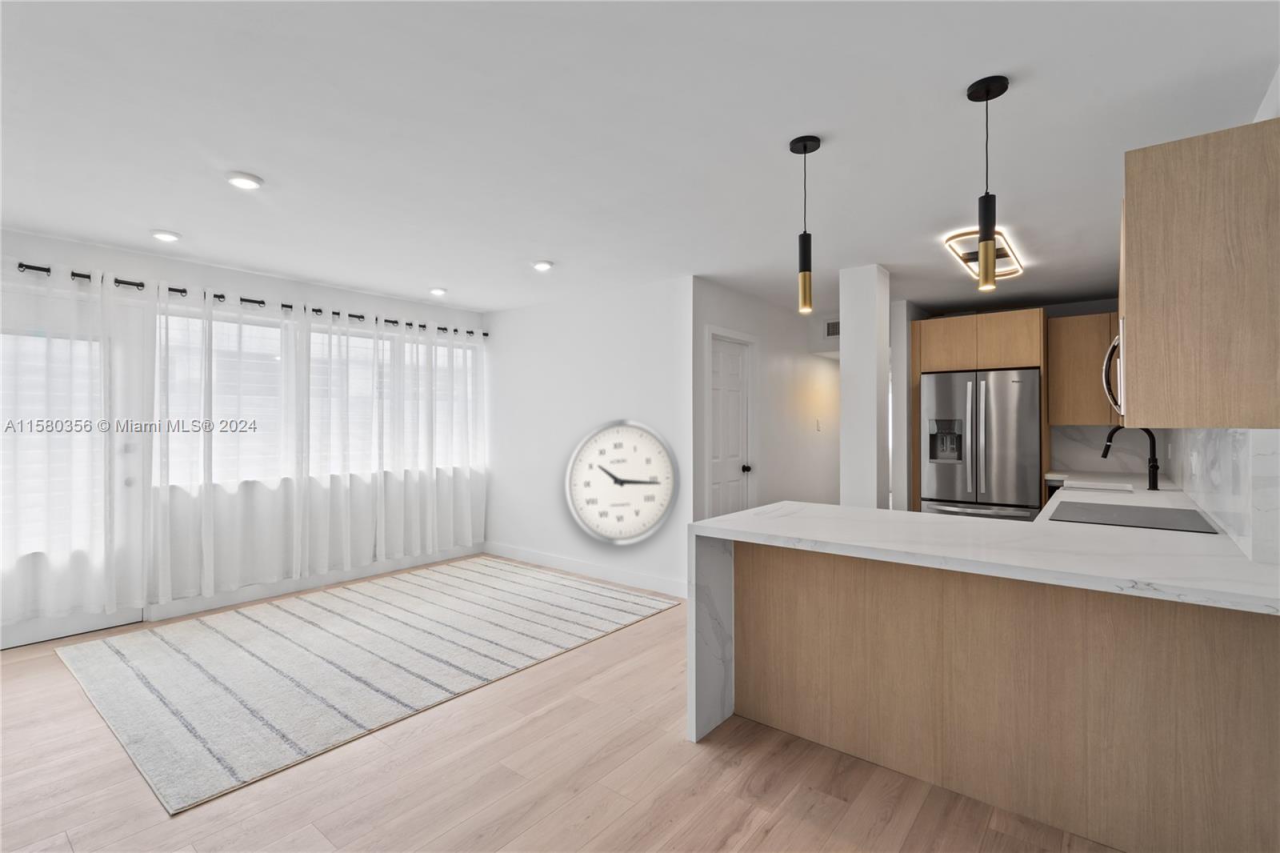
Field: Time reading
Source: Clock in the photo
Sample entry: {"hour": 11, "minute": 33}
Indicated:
{"hour": 10, "minute": 16}
